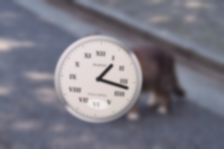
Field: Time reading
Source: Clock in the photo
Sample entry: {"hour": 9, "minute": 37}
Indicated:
{"hour": 1, "minute": 17}
